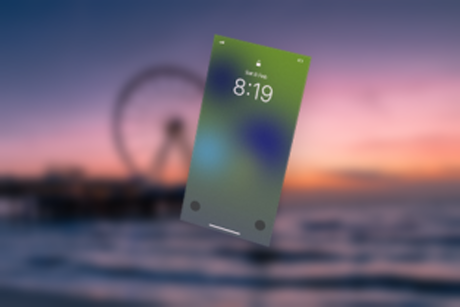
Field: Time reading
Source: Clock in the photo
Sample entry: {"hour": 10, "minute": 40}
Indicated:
{"hour": 8, "minute": 19}
